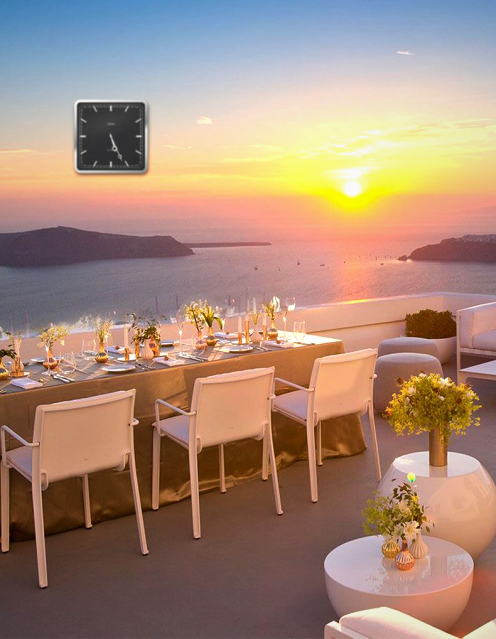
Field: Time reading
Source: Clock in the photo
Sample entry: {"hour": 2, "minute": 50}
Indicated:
{"hour": 5, "minute": 26}
